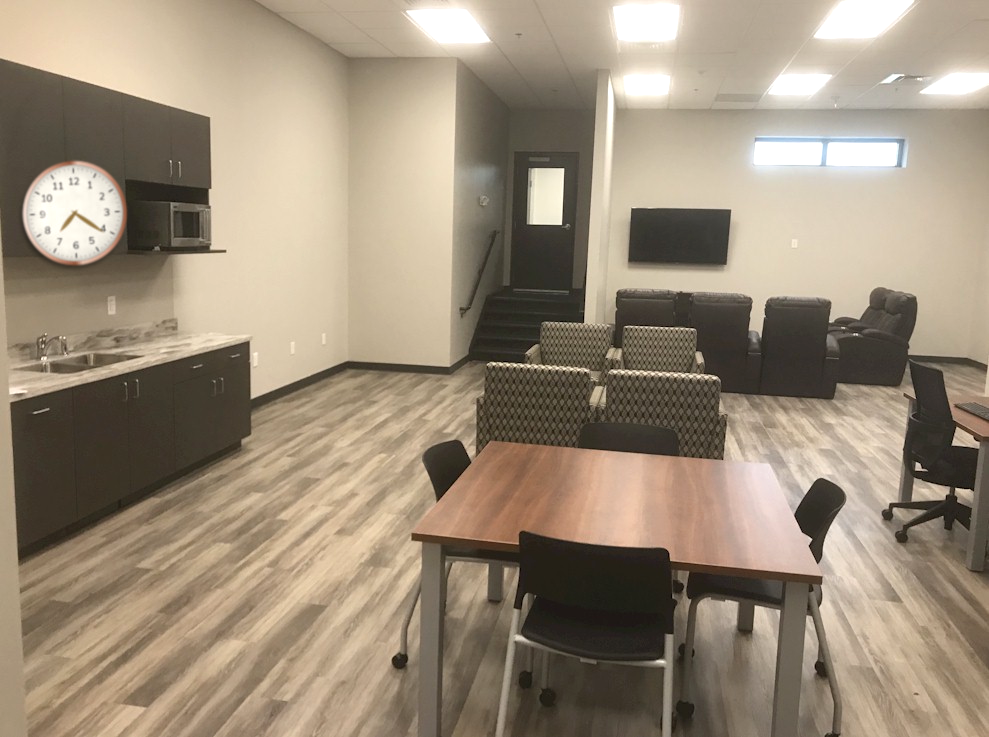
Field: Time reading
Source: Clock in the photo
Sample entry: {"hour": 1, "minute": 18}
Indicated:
{"hour": 7, "minute": 21}
